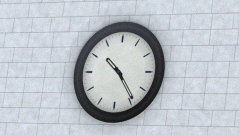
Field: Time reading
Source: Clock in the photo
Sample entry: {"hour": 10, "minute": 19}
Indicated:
{"hour": 10, "minute": 24}
